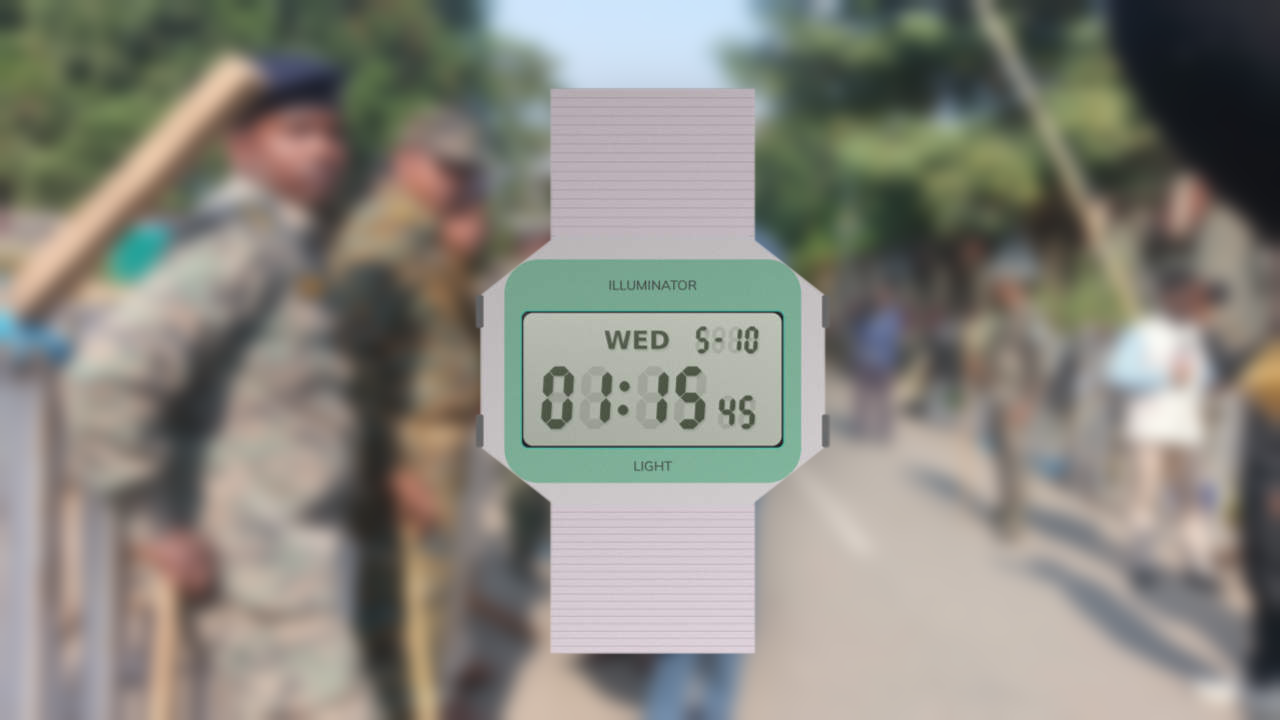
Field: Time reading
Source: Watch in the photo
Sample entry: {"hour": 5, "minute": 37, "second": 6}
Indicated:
{"hour": 1, "minute": 15, "second": 45}
